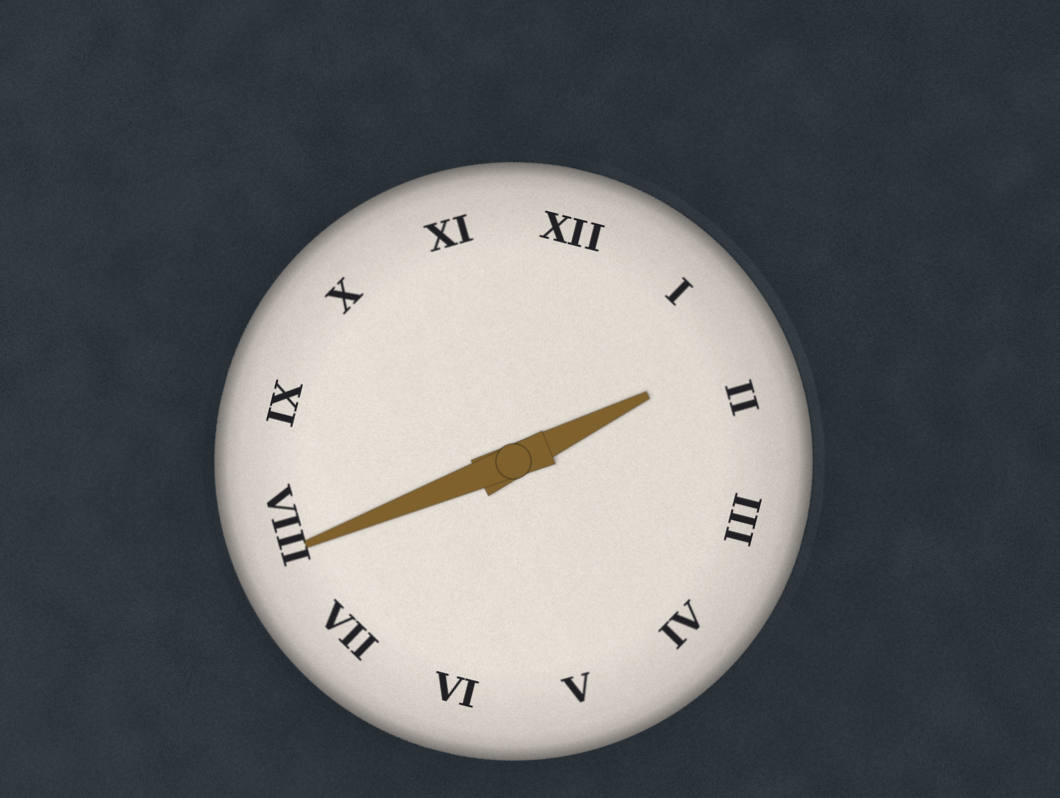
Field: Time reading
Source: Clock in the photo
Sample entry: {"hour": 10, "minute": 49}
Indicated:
{"hour": 1, "minute": 39}
